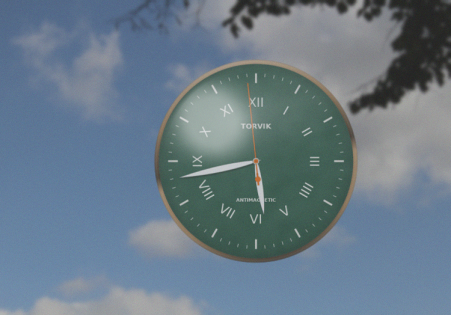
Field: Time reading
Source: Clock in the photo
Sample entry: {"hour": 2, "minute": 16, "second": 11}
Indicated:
{"hour": 5, "minute": 42, "second": 59}
